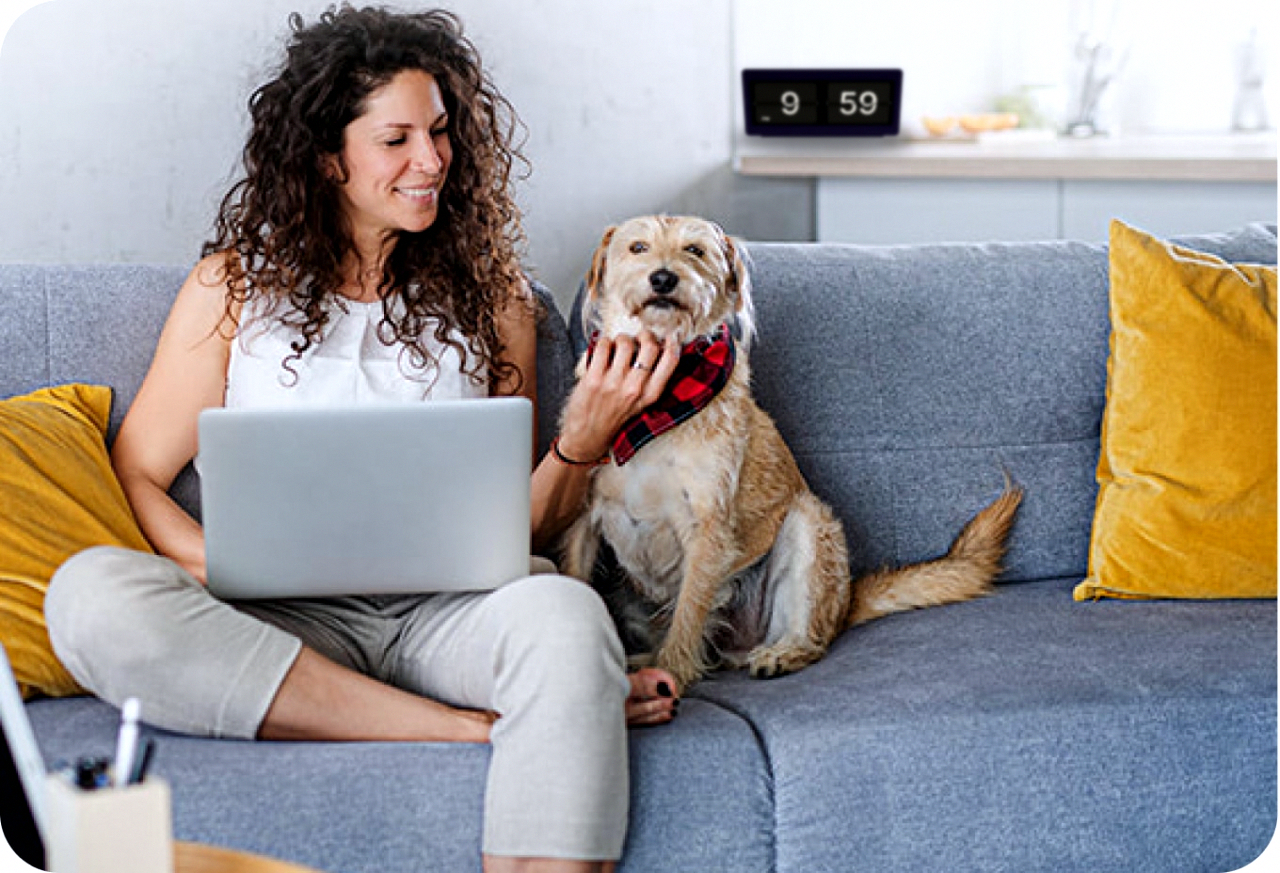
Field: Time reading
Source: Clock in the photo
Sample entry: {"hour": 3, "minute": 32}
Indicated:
{"hour": 9, "minute": 59}
